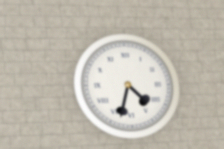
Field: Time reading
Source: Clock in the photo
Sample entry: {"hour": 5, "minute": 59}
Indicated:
{"hour": 4, "minute": 33}
